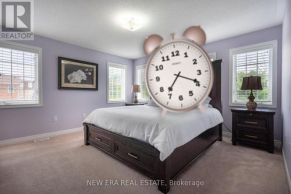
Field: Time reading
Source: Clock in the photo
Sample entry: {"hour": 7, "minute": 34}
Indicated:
{"hour": 7, "minute": 19}
